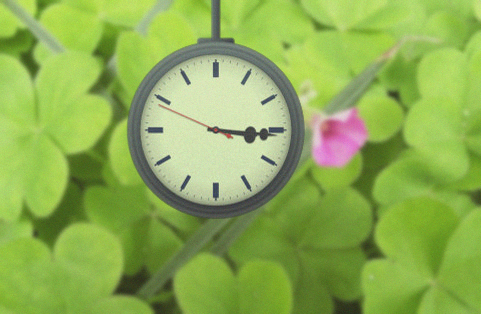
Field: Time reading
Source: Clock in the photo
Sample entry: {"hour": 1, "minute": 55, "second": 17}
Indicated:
{"hour": 3, "minute": 15, "second": 49}
